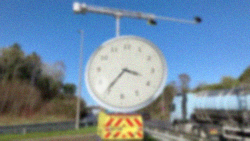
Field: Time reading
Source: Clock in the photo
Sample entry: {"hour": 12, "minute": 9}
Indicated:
{"hour": 3, "minute": 36}
